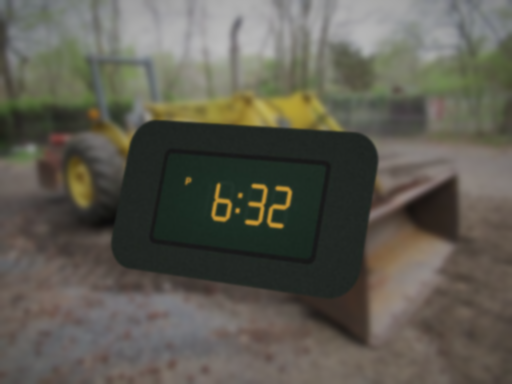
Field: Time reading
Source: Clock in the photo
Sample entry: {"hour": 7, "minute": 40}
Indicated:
{"hour": 6, "minute": 32}
